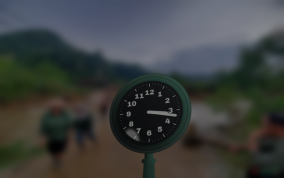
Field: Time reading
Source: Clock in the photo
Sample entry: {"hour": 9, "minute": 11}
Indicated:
{"hour": 3, "minute": 17}
